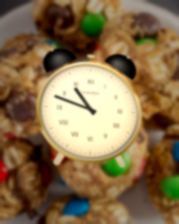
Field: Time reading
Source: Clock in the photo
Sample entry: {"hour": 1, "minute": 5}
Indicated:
{"hour": 10, "minute": 48}
